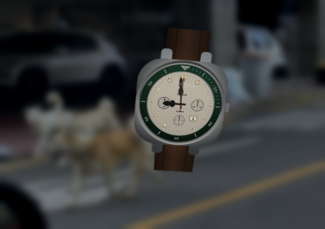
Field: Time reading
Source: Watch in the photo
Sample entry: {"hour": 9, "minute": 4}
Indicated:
{"hour": 8, "minute": 59}
